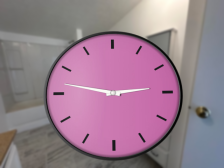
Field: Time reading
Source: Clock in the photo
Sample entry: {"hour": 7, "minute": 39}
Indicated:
{"hour": 2, "minute": 47}
